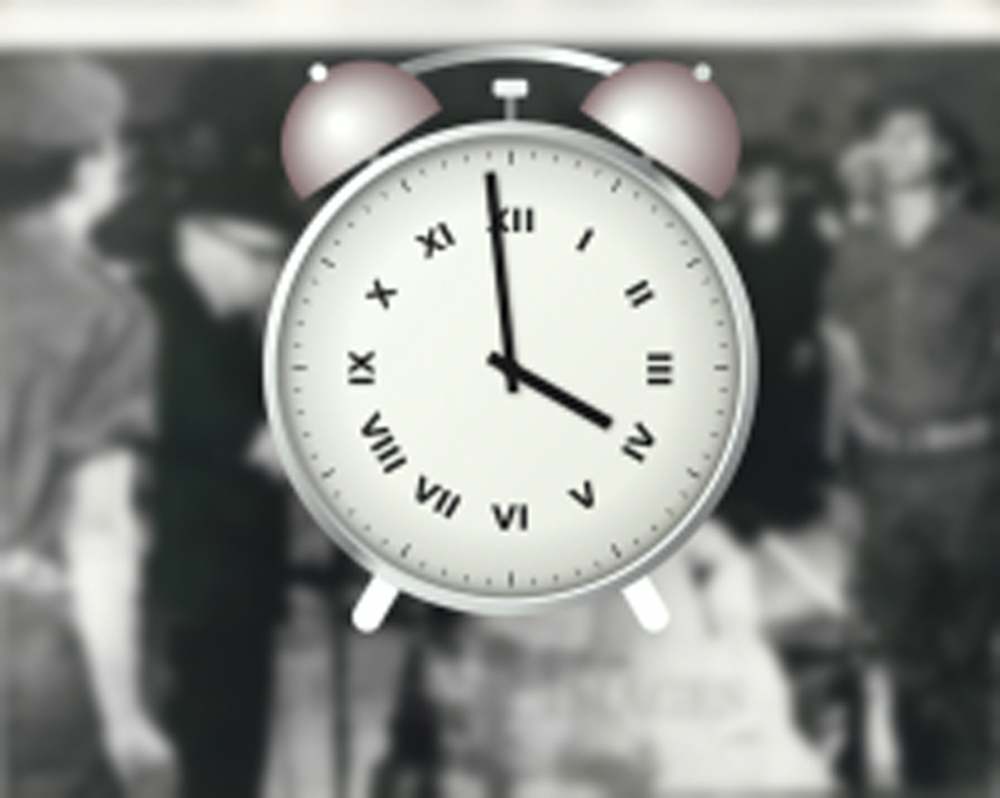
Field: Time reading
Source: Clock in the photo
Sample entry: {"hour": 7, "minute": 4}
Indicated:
{"hour": 3, "minute": 59}
